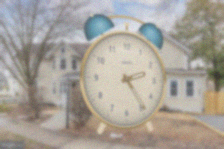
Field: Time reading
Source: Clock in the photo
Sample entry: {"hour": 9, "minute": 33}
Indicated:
{"hour": 2, "minute": 24}
